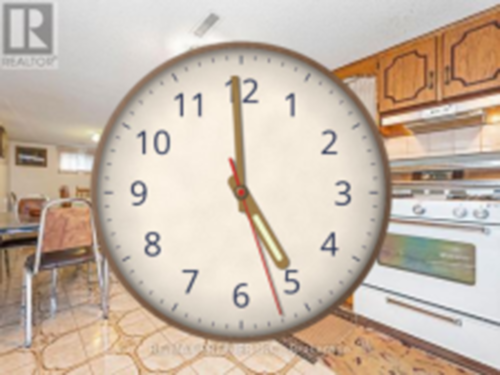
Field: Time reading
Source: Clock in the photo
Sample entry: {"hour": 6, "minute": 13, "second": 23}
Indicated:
{"hour": 4, "minute": 59, "second": 27}
